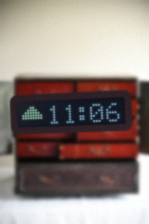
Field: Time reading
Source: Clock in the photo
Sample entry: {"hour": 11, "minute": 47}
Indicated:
{"hour": 11, "minute": 6}
